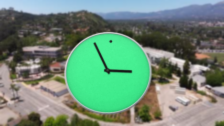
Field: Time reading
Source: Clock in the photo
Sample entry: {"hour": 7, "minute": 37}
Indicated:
{"hour": 2, "minute": 55}
